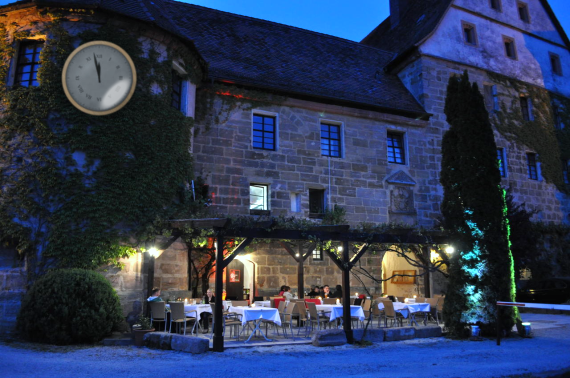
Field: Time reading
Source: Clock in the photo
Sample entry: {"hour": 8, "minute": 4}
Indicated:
{"hour": 11, "minute": 58}
